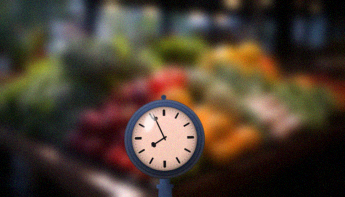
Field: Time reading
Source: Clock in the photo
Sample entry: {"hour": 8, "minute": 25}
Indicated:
{"hour": 7, "minute": 56}
